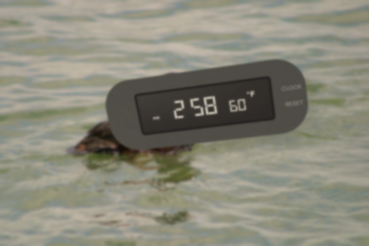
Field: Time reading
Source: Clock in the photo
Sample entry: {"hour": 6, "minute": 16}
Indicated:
{"hour": 2, "minute": 58}
